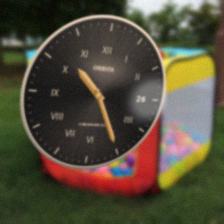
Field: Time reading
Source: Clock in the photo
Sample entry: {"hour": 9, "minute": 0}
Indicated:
{"hour": 10, "minute": 25}
